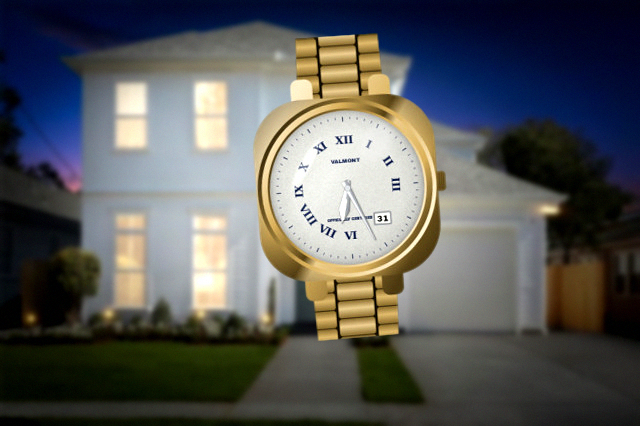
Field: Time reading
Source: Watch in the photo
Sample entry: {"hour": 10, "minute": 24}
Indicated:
{"hour": 6, "minute": 26}
